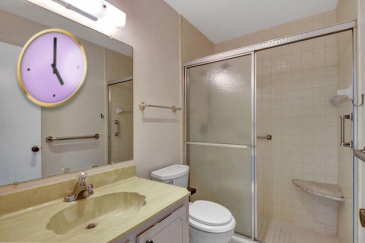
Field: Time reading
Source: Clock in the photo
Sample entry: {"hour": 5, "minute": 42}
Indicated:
{"hour": 5, "minute": 0}
